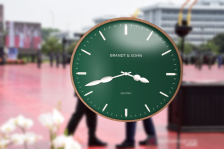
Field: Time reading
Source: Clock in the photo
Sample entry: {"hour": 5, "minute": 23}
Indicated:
{"hour": 3, "minute": 42}
